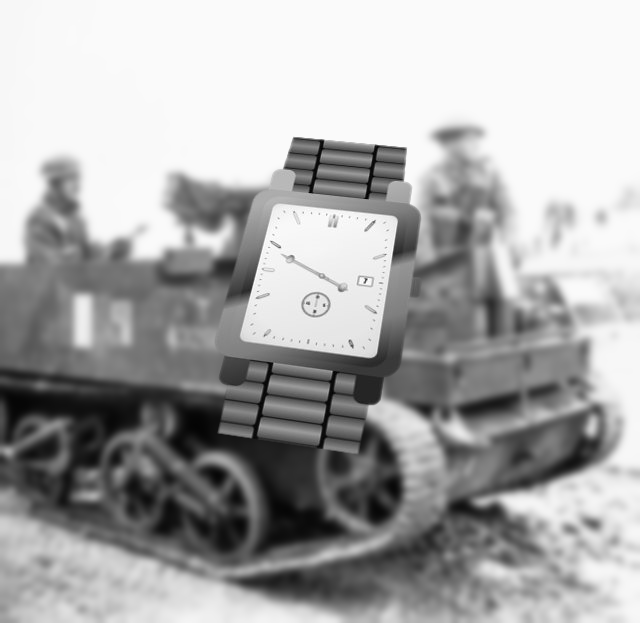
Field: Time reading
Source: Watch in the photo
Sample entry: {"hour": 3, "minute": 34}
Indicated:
{"hour": 3, "minute": 49}
